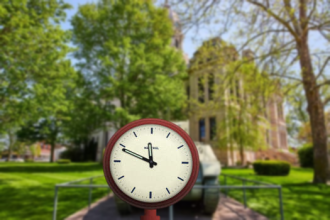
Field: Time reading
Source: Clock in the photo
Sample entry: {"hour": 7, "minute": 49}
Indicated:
{"hour": 11, "minute": 49}
